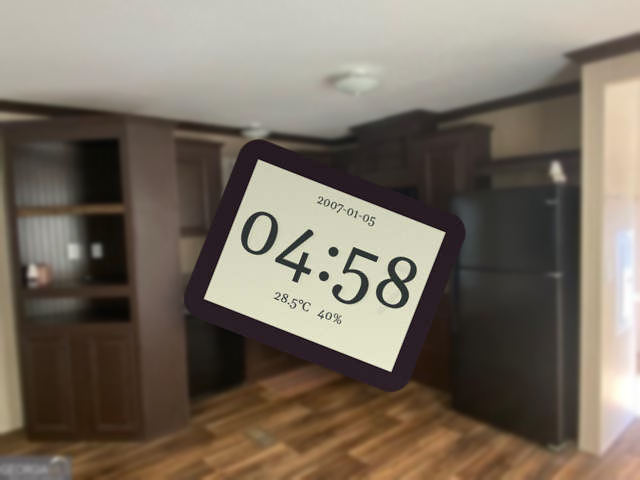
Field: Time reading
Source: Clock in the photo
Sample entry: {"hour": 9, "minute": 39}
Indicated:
{"hour": 4, "minute": 58}
